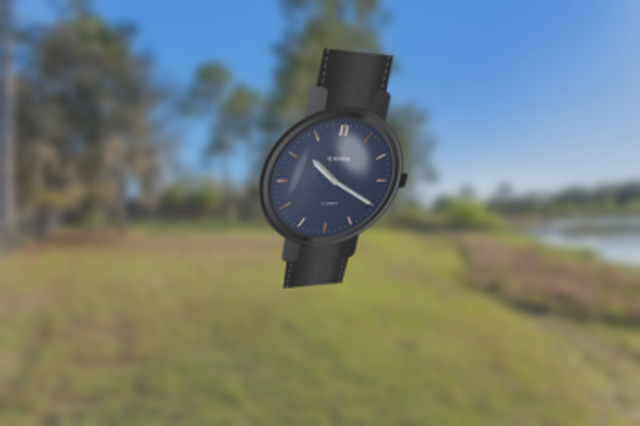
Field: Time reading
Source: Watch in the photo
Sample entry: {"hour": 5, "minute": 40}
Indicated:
{"hour": 10, "minute": 20}
